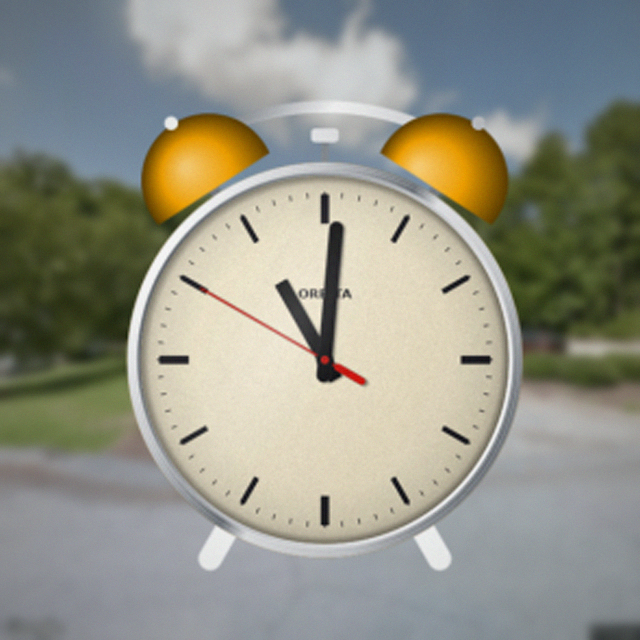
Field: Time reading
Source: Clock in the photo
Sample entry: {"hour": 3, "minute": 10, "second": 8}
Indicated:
{"hour": 11, "minute": 0, "second": 50}
